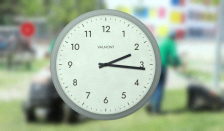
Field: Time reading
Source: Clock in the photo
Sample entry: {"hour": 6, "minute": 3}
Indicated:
{"hour": 2, "minute": 16}
